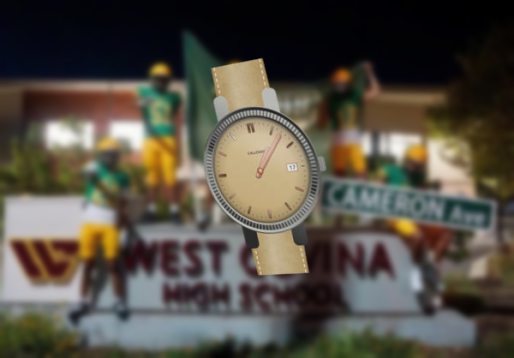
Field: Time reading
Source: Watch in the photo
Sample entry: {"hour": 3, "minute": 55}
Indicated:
{"hour": 1, "minute": 7}
